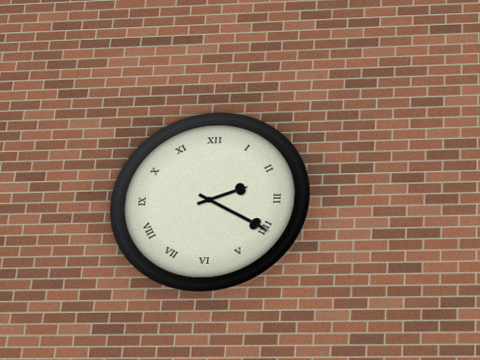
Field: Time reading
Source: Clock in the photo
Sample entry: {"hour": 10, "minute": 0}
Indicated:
{"hour": 2, "minute": 20}
